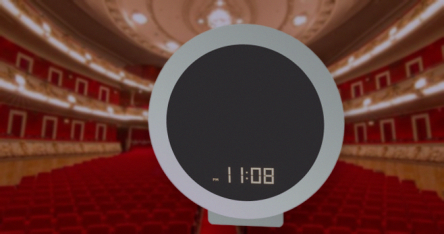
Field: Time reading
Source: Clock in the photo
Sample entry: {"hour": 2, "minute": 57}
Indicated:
{"hour": 11, "minute": 8}
